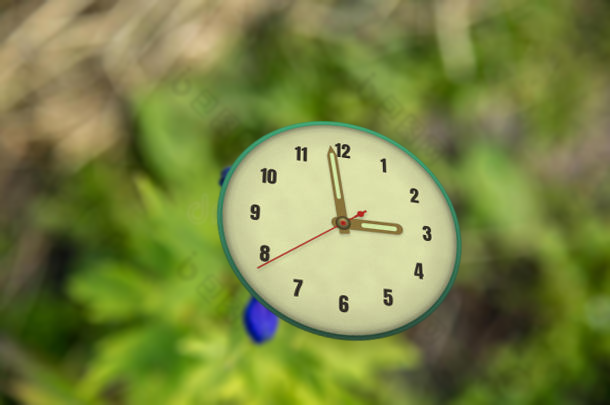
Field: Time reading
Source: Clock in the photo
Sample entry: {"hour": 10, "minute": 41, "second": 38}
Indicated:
{"hour": 2, "minute": 58, "second": 39}
